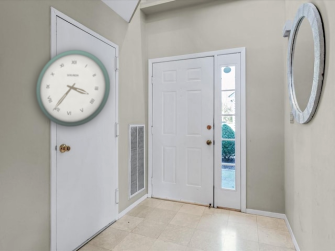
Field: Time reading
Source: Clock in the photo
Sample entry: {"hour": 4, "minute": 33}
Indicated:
{"hour": 3, "minute": 36}
